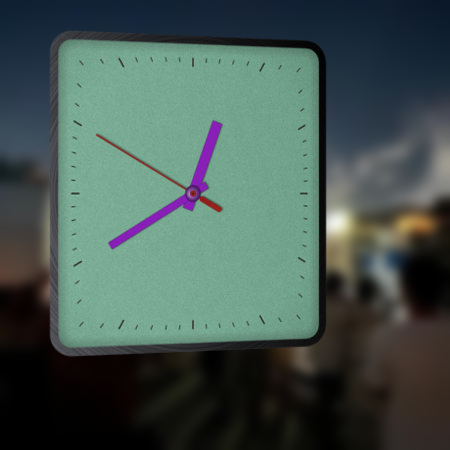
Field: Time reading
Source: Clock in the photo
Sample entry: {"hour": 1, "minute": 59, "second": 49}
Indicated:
{"hour": 12, "minute": 39, "second": 50}
